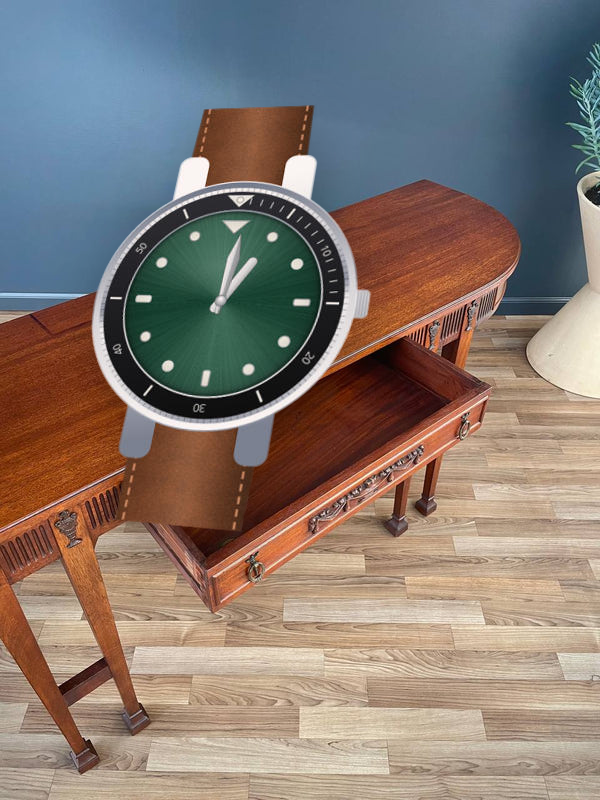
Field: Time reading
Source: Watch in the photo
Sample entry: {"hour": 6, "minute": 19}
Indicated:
{"hour": 1, "minute": 1}
